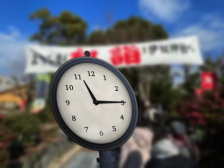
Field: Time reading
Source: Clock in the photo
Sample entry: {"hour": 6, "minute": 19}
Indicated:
{"hour": 11, "minute": 15}
